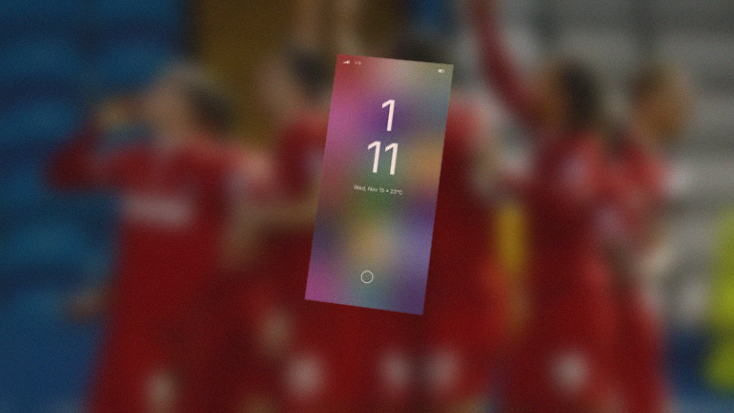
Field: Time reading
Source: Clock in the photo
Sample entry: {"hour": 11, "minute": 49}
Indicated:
{"hour": 1, "minute": 11}
